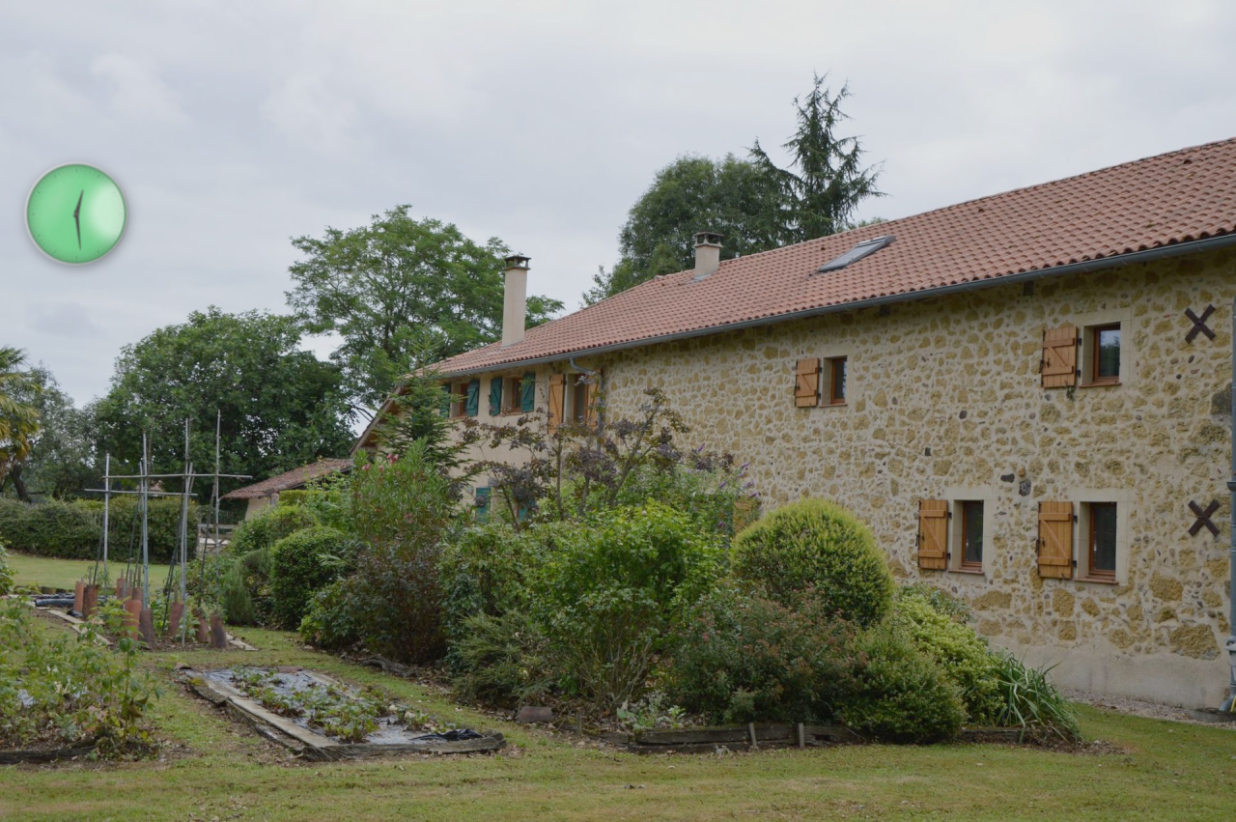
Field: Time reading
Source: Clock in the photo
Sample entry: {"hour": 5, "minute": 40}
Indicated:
{"hour": 12, "minute": 29}
